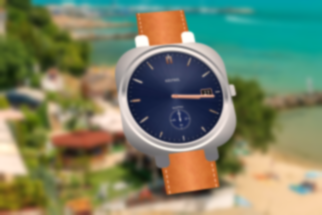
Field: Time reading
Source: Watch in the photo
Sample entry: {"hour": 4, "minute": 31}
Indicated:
{"hour": 3, "minute": 16}
